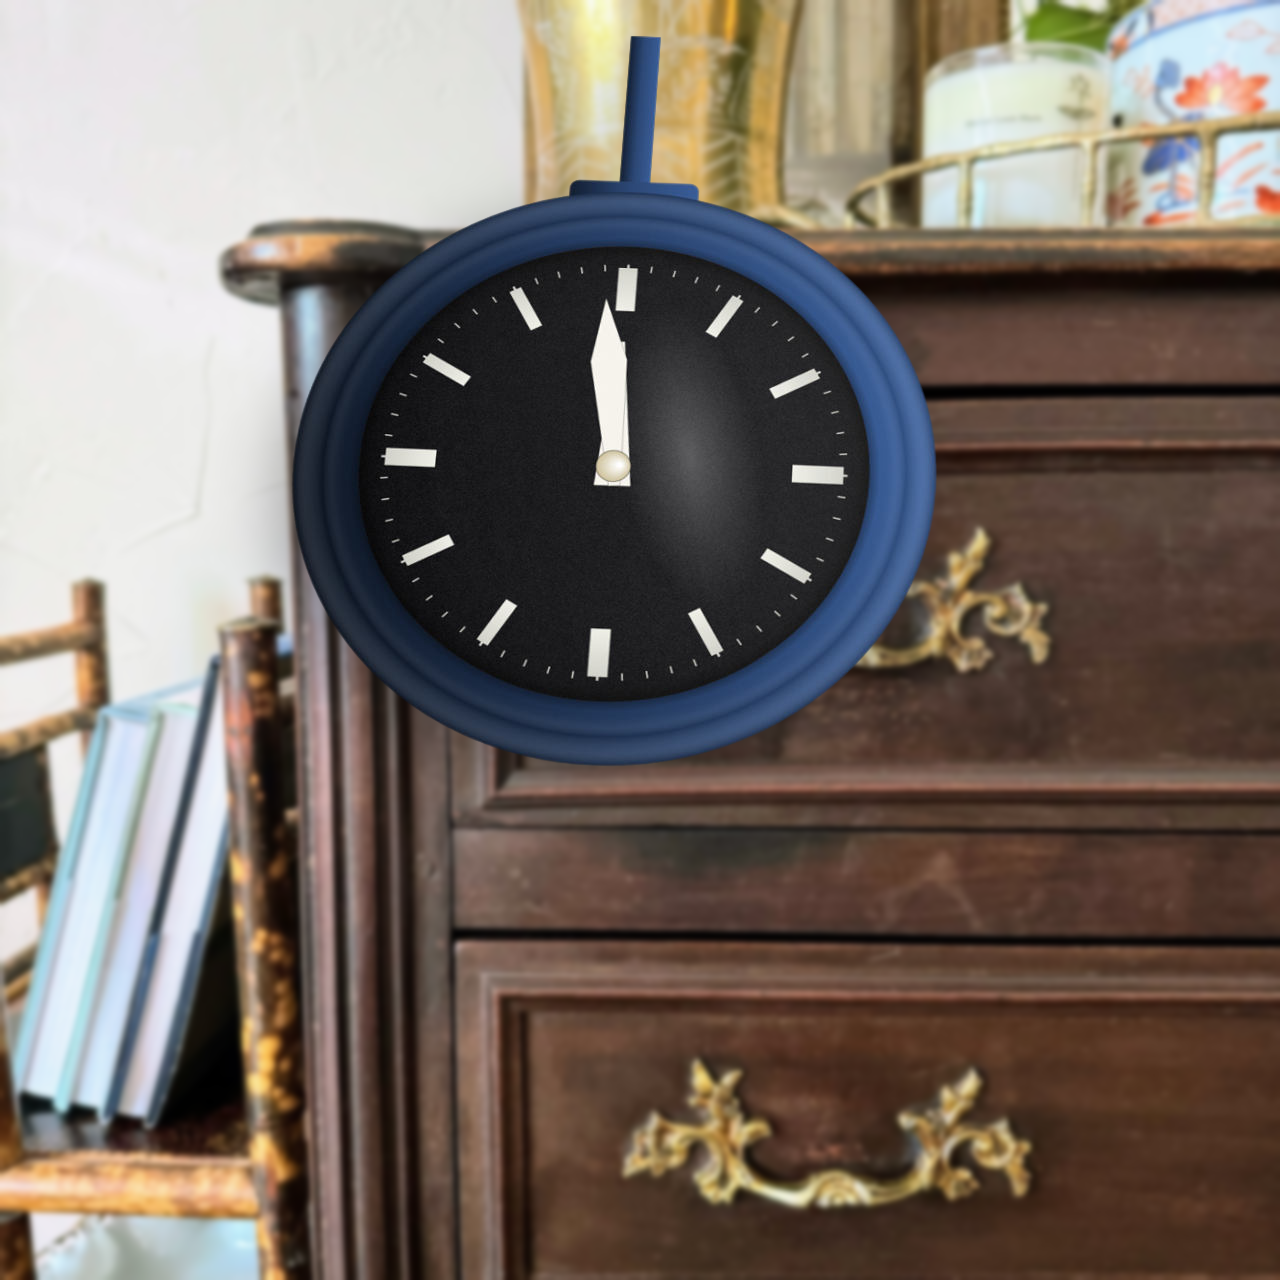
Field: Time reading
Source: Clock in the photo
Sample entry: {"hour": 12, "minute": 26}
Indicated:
{"hour": 11, "minute": 59}
